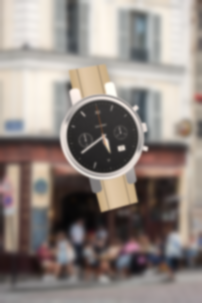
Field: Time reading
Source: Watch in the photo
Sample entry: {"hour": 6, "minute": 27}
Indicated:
{"hour": 5, "minute": 41}
